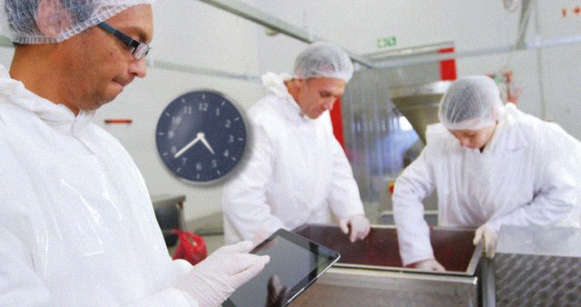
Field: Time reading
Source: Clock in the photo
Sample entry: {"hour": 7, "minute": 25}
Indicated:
{"hour": 4, "minute": 38}
